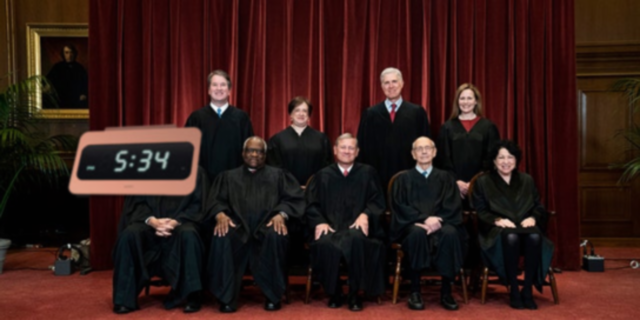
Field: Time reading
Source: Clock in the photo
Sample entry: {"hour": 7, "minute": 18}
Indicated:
{"hour": 5, "minute": 34}
